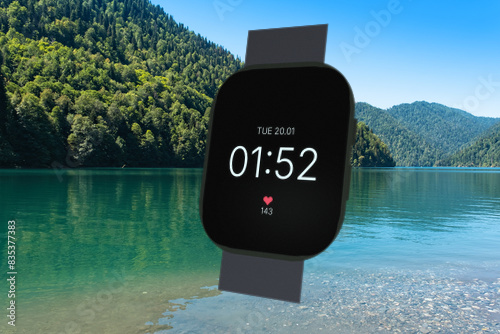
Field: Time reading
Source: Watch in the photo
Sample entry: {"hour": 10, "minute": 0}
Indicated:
{"hour": 1, "minute": 52}
